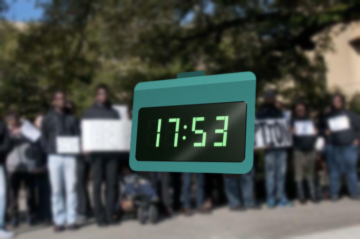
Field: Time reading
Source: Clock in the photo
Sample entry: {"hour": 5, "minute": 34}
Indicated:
{"hour": 17, "minute": 53}
